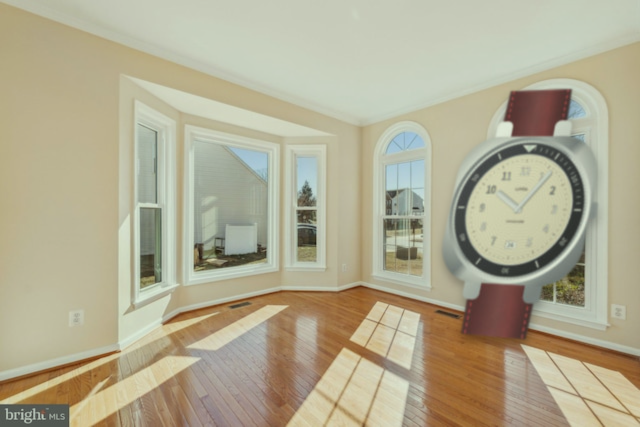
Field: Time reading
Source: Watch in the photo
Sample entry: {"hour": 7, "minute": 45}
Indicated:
{"hour": 10, "minute": 6}
